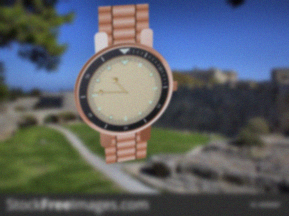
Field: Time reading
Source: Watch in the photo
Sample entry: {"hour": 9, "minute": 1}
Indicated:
{"hour": 10, "minute": 46}
